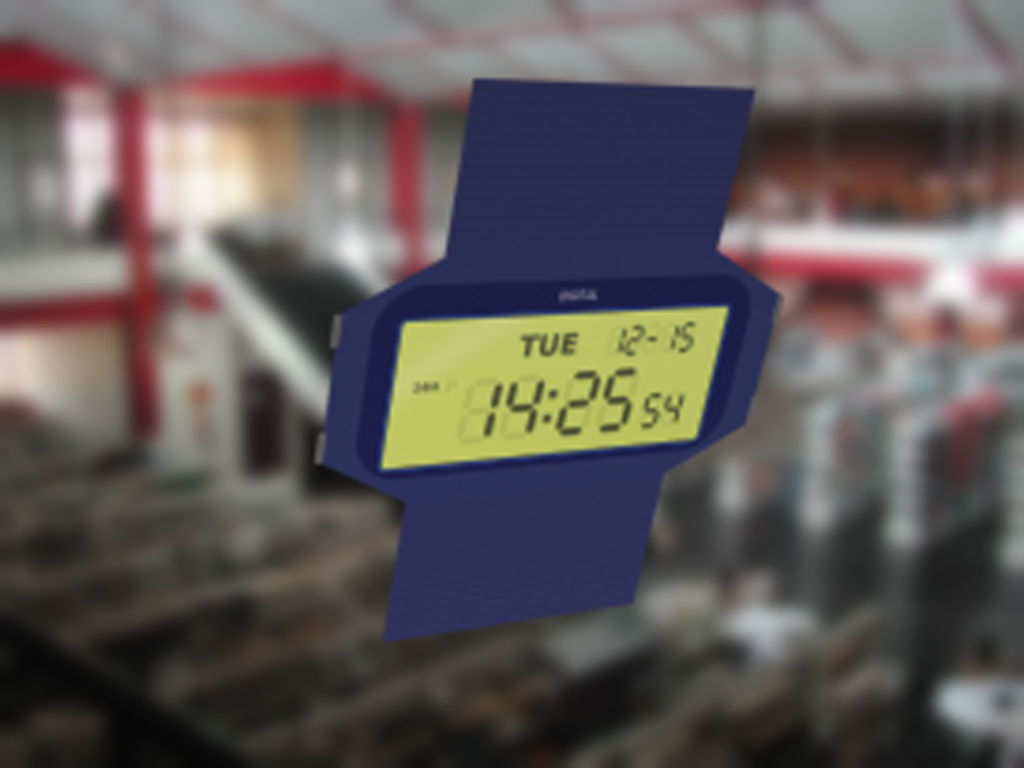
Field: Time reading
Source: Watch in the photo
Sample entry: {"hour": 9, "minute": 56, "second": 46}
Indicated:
{"hour": 14, "minute": 25, "second": 54}
